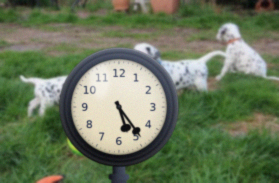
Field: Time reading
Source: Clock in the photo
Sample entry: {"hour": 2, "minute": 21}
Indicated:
{"hour": 5, "minute": 24}
